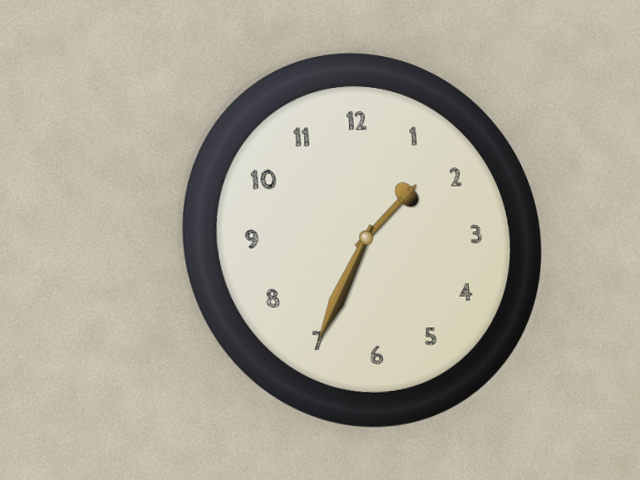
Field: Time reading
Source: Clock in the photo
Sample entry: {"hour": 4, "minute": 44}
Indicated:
{"hour": 1, "minute": 35}
